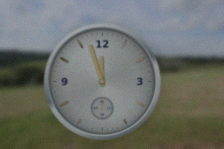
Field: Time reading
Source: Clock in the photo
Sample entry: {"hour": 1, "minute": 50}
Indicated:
{"hour": 11, "minute": 57}
